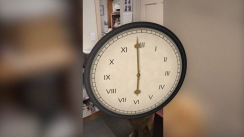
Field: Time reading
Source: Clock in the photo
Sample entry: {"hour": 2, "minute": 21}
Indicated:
{"hour": 5, "minute": 59}
